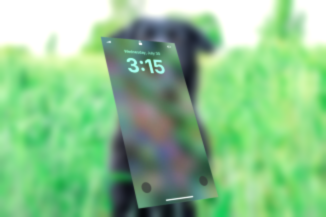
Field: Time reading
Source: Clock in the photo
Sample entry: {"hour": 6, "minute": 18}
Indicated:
{"hour": 3, "minute": 15}
